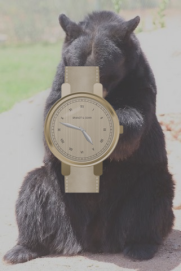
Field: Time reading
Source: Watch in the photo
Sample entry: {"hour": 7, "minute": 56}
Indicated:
{"hour": 4, "minute": 48}
